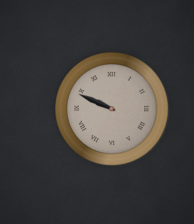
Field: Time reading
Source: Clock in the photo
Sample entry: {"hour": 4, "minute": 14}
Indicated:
{"hour": 9, "minute": 49}
